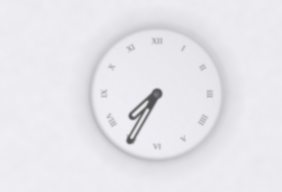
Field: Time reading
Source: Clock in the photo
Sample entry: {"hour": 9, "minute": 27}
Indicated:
{"hour": 7, "minute": 35}
